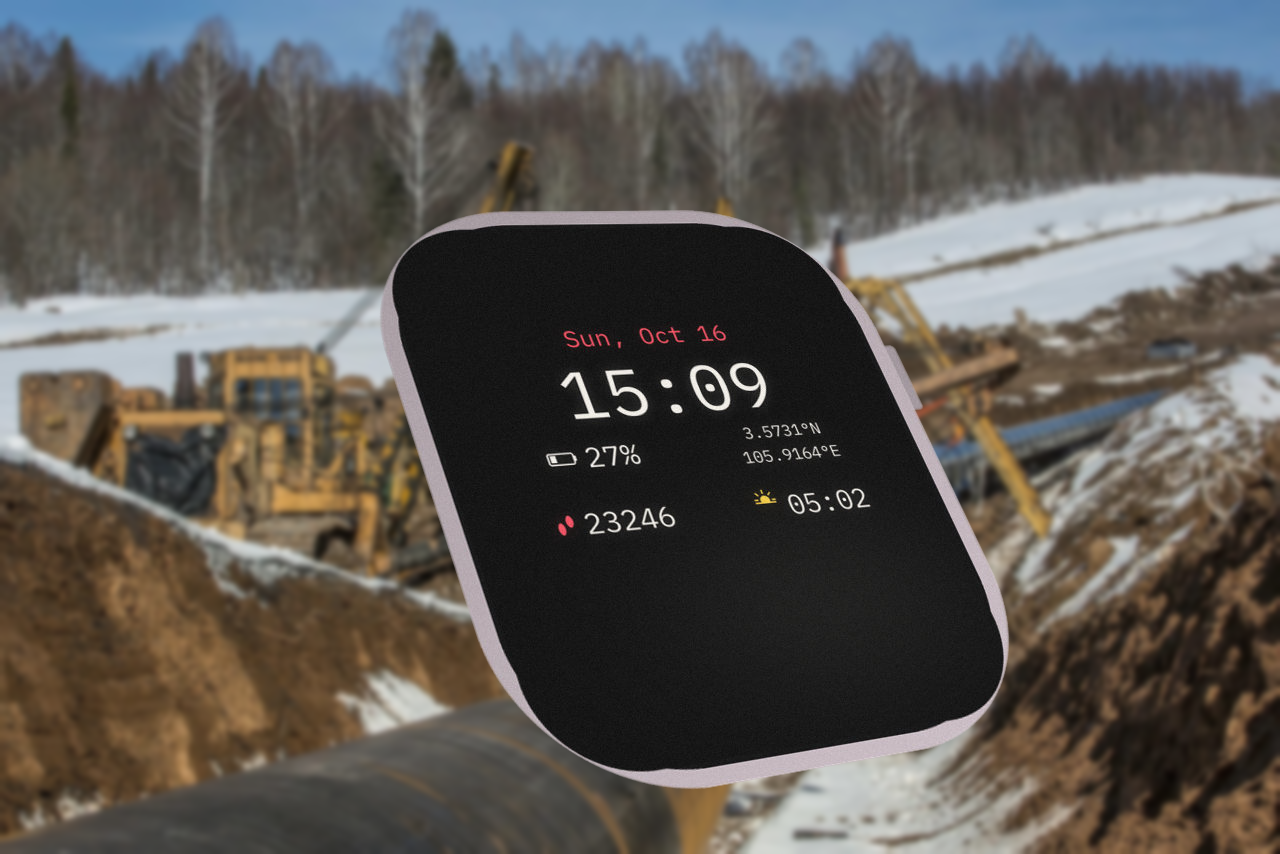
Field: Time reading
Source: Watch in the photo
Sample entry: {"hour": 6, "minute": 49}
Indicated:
{"hour": 15, "minute": 9}
